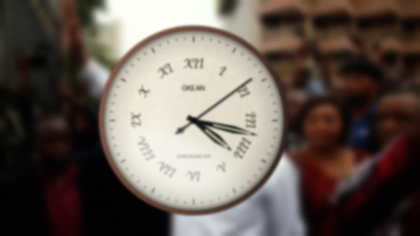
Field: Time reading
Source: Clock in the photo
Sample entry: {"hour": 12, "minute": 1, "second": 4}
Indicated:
{"hour": 4, "minute": 17, "second": 9}
